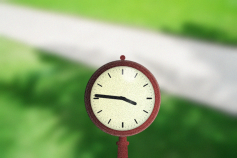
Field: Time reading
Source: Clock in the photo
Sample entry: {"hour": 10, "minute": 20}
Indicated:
{"hour": 3, "minute": 46}
